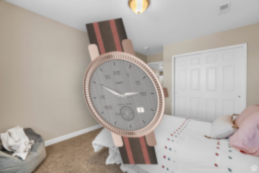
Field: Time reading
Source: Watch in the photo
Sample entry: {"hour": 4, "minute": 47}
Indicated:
{"hour": 2, "minute": 50}
